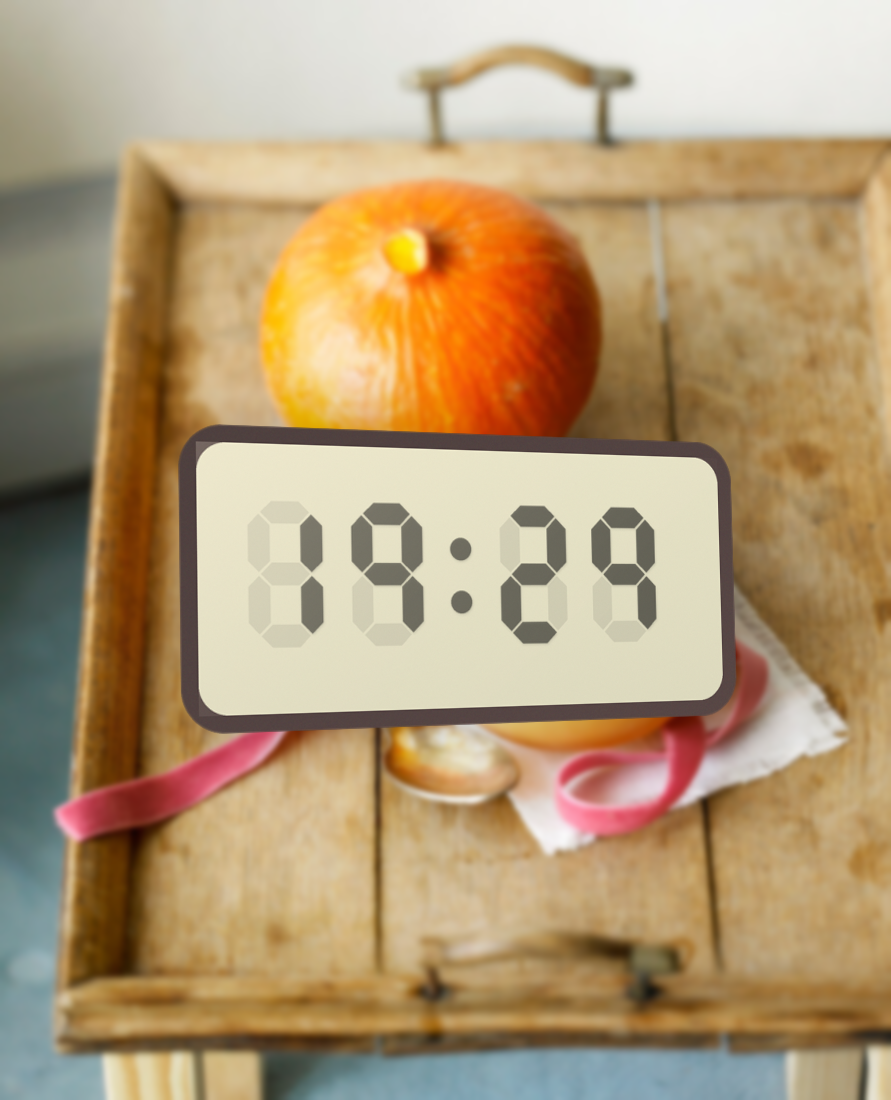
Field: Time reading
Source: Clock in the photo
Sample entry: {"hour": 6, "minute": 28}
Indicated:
{"hour": 19, "minute": 29}
